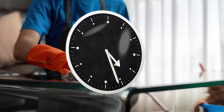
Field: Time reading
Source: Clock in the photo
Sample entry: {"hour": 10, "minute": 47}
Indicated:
{"hour": 4, "minute": 26}
